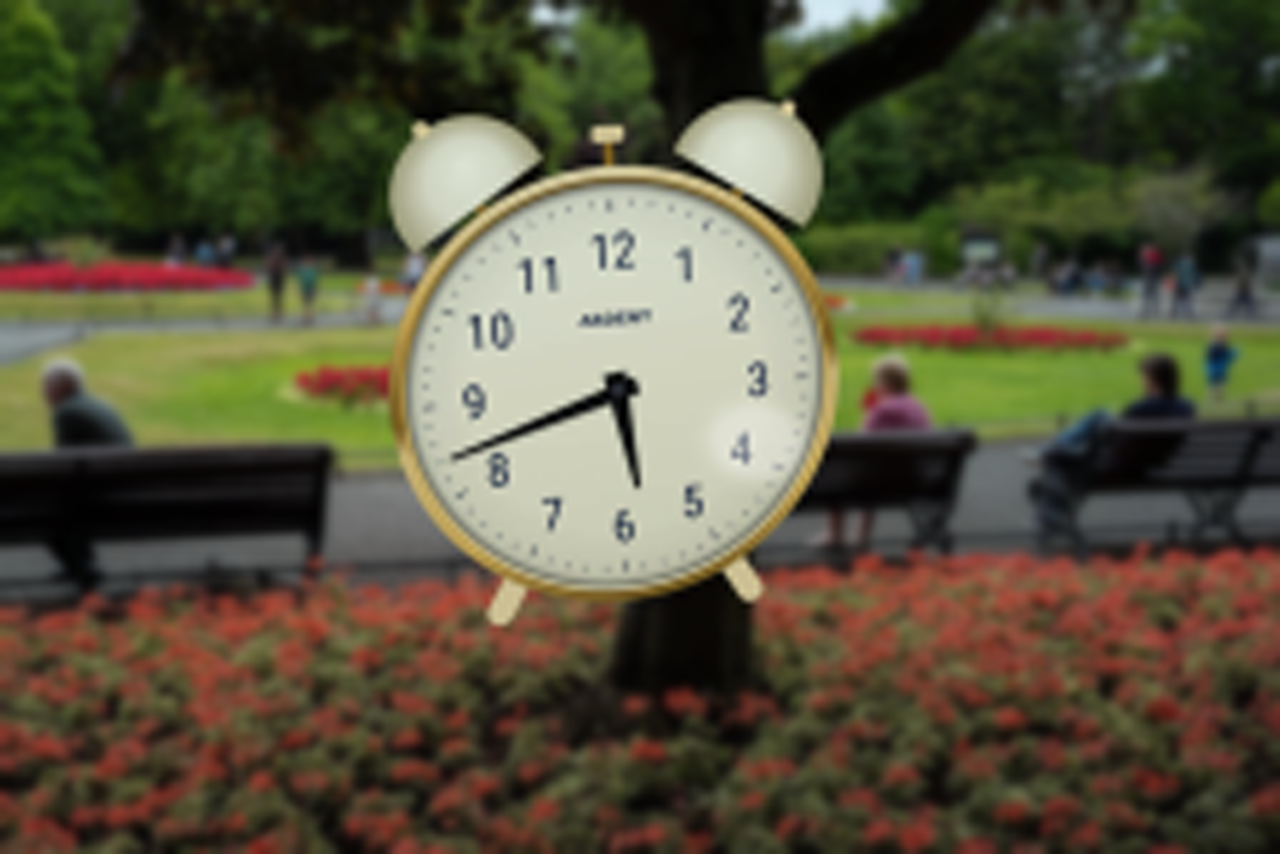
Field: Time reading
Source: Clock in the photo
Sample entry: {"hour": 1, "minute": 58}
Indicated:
{"hour": 5, "minute": 42}
